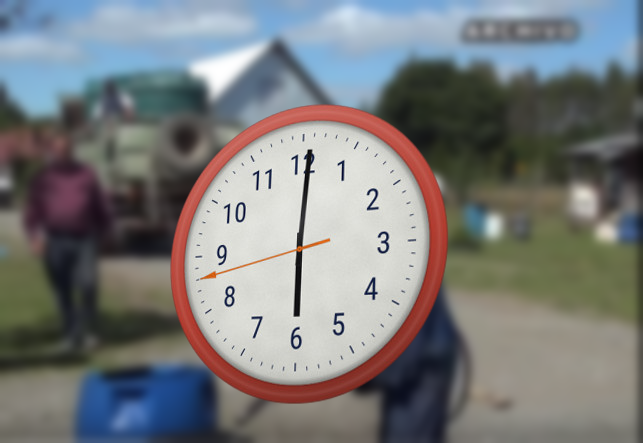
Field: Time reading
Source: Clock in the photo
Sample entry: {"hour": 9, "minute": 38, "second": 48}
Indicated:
{"hour": 6, "minute": 0, "second": 43}
